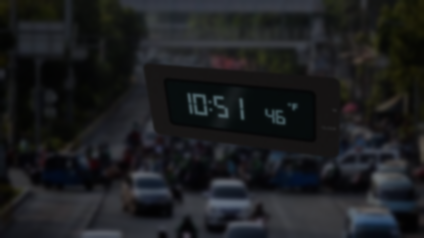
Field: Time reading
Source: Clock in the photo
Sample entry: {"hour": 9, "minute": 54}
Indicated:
{"hour": 10, "minute": 51}
